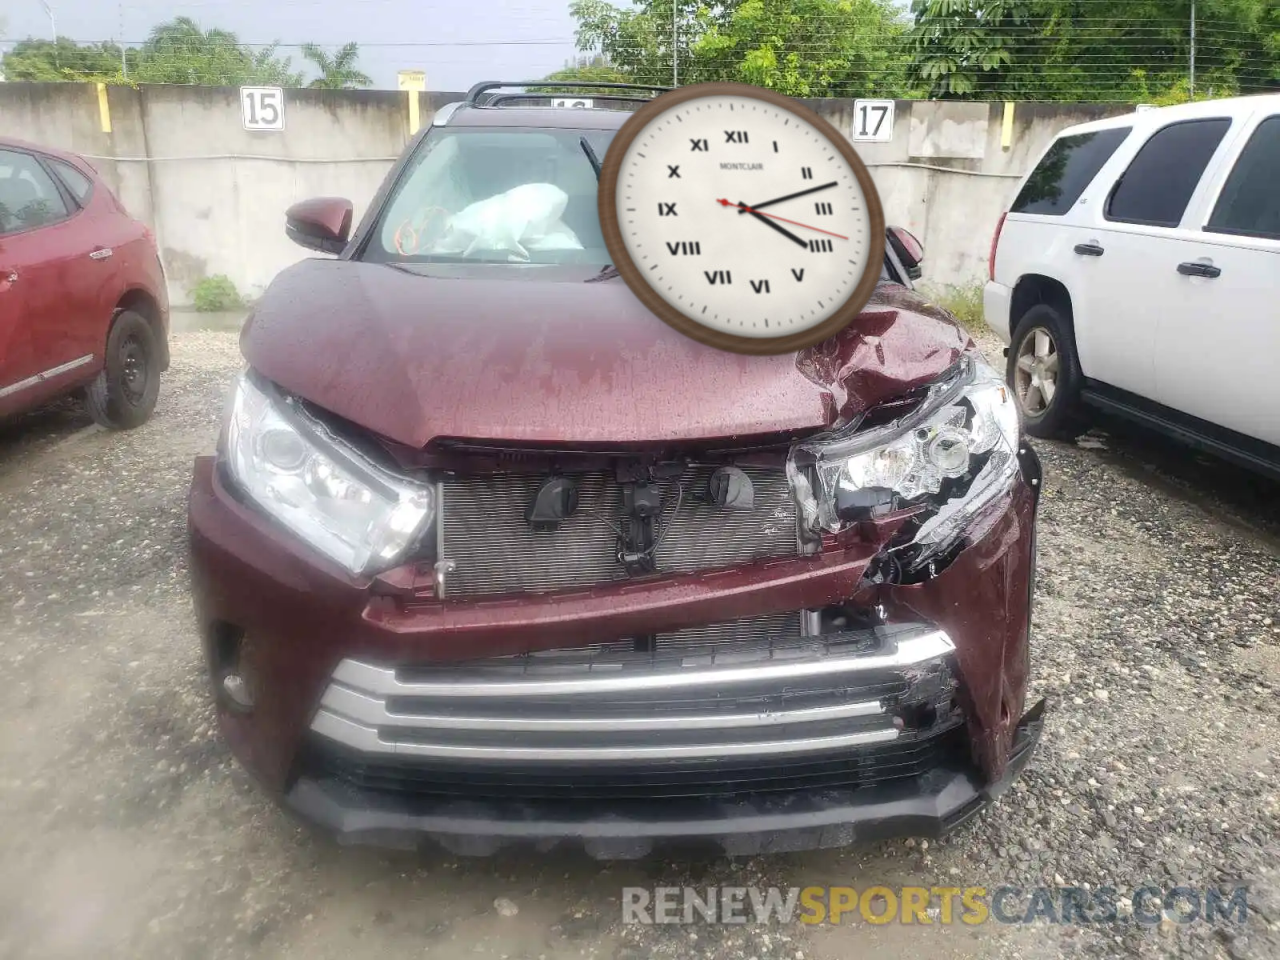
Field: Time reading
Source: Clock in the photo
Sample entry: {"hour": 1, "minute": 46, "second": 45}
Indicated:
{"hour": 4, "minute": 12, "second": 18}
